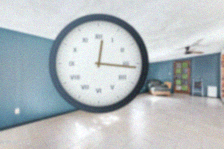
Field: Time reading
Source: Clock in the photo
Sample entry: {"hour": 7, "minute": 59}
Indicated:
{"hour": 12, "minute": 16}
